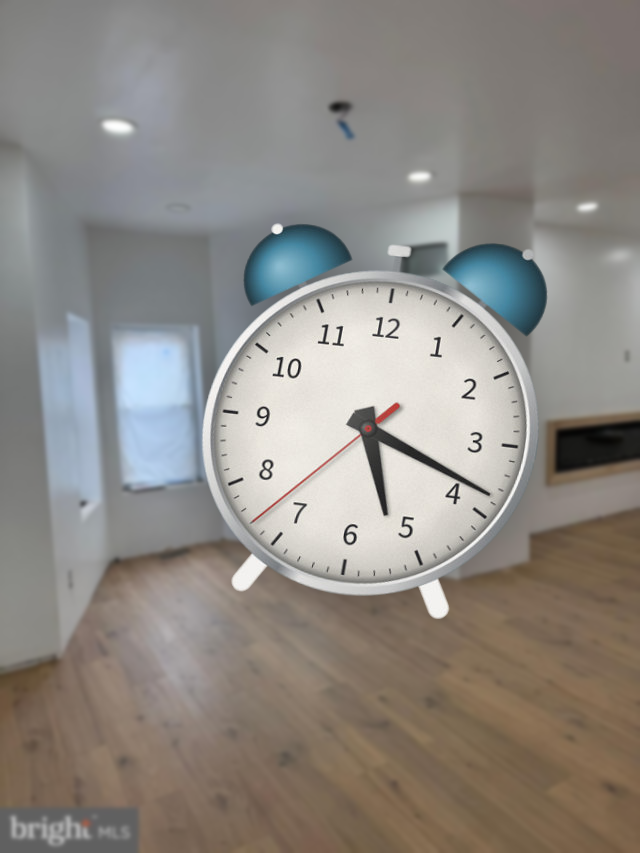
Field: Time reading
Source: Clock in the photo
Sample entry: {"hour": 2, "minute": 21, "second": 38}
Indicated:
{"hour": 5, "minute": 18, "second": 37}
